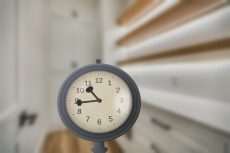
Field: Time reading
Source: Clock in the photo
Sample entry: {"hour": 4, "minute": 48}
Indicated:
{"hour": 10, "minute": 44}
